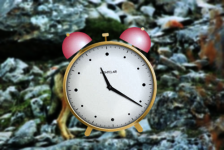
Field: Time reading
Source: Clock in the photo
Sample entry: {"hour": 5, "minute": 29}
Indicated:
{"hour": 11, "minute": 21}
